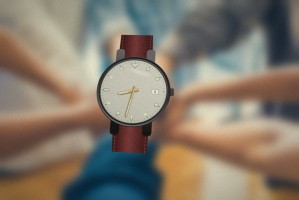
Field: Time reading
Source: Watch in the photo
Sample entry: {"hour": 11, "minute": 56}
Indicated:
{"hour": 8, "minute": 32}
